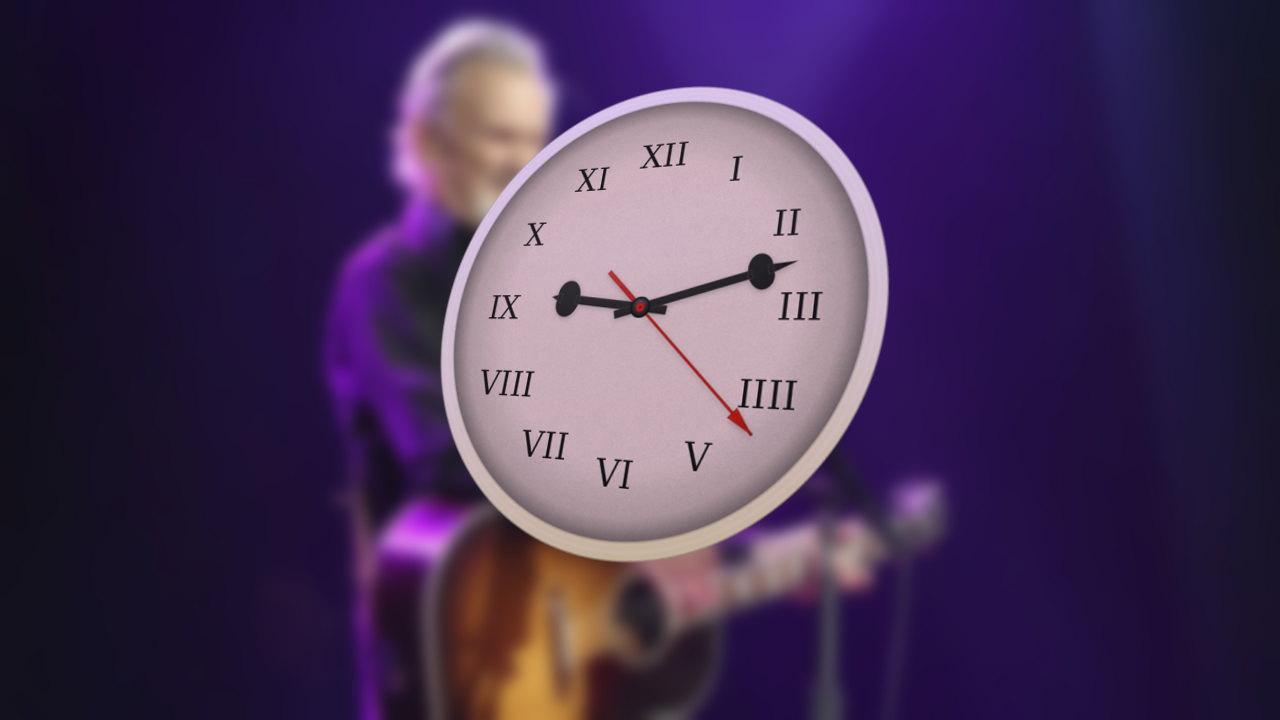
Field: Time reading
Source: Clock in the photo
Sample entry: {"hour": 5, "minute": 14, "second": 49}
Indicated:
{"hour": 9, "minute": 12, "second": 22}
